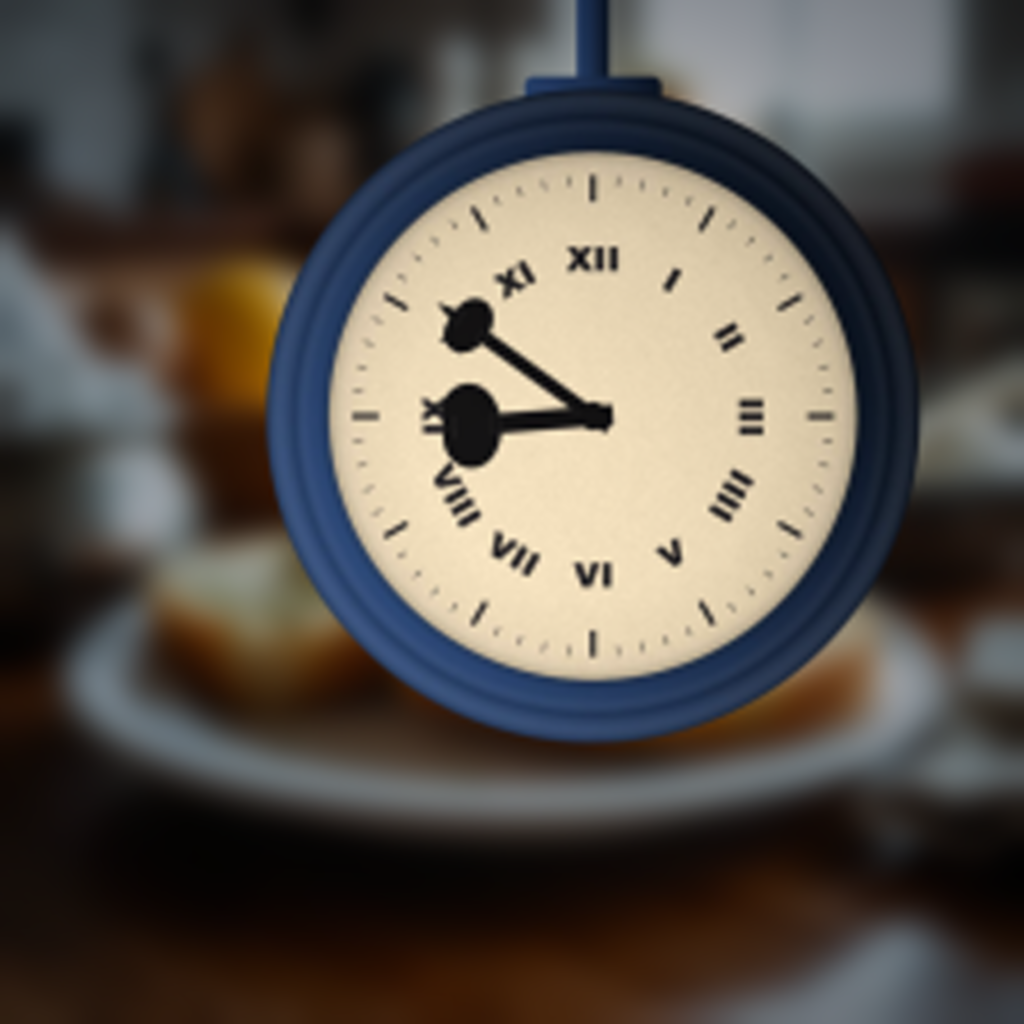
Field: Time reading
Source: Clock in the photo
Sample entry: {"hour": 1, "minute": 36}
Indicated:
{"hour": 8, "minute": 51}
